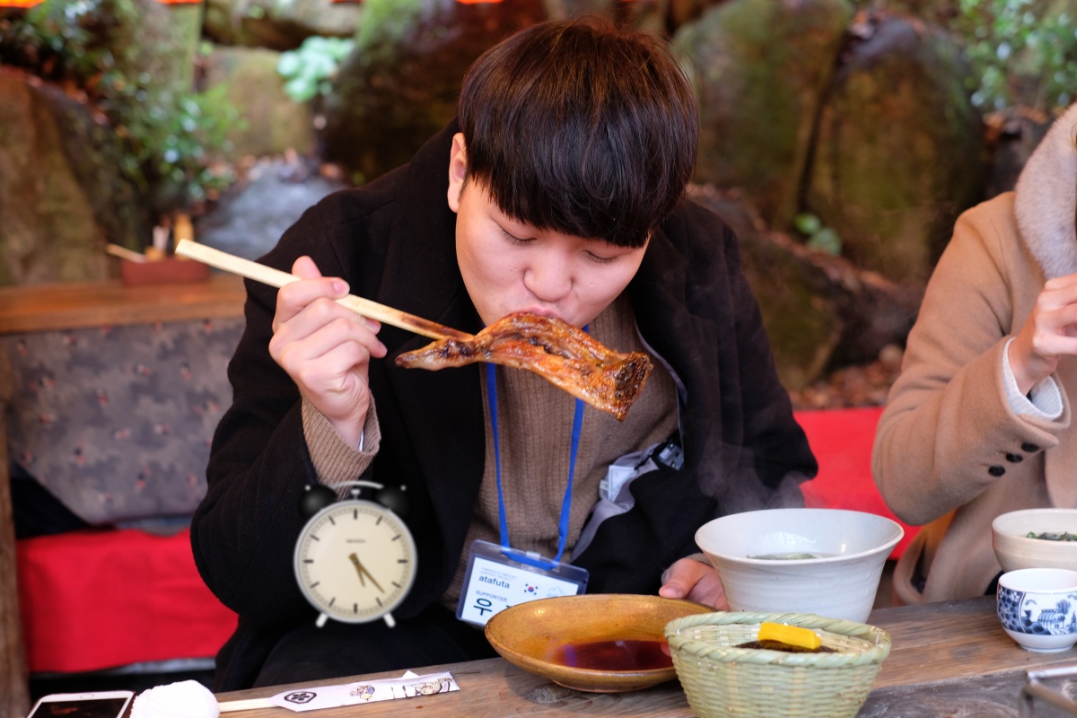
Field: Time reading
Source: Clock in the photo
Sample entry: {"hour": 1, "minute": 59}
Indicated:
{"hour": 5, "minute": 23}
